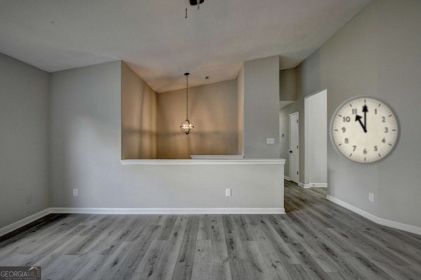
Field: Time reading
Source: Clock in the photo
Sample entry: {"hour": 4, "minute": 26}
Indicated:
{"hour": 11, "minute": 0}
